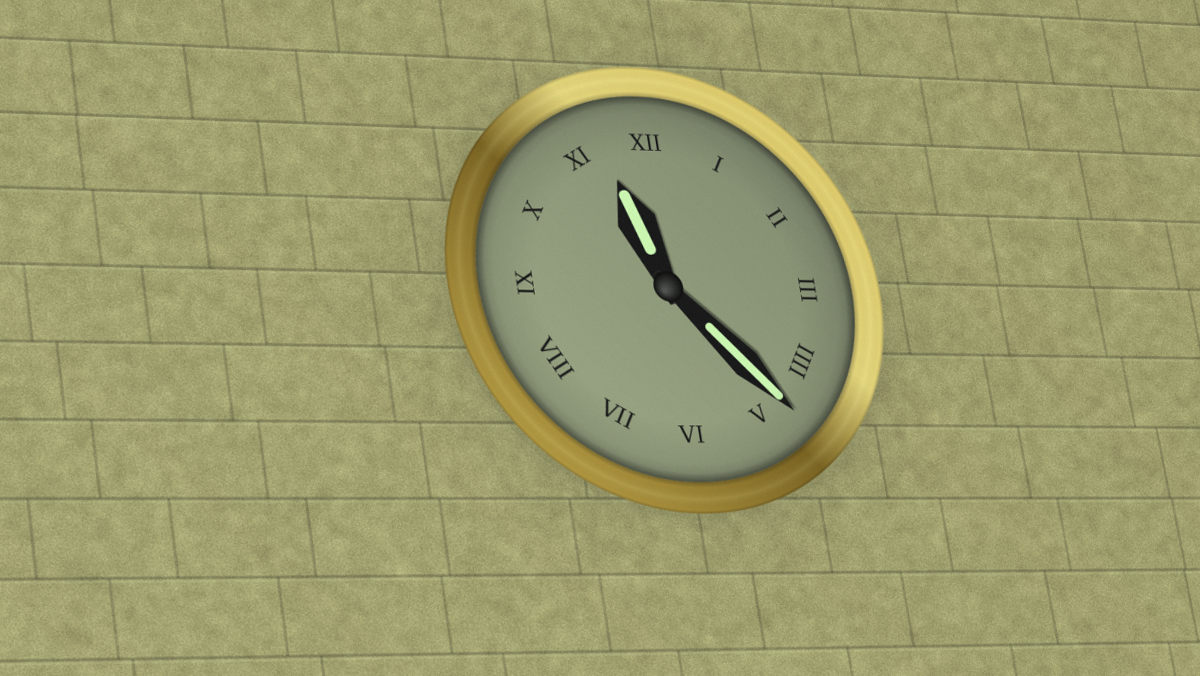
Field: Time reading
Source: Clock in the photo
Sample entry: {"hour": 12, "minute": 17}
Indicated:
{"hour": 11, "minute": 23}
